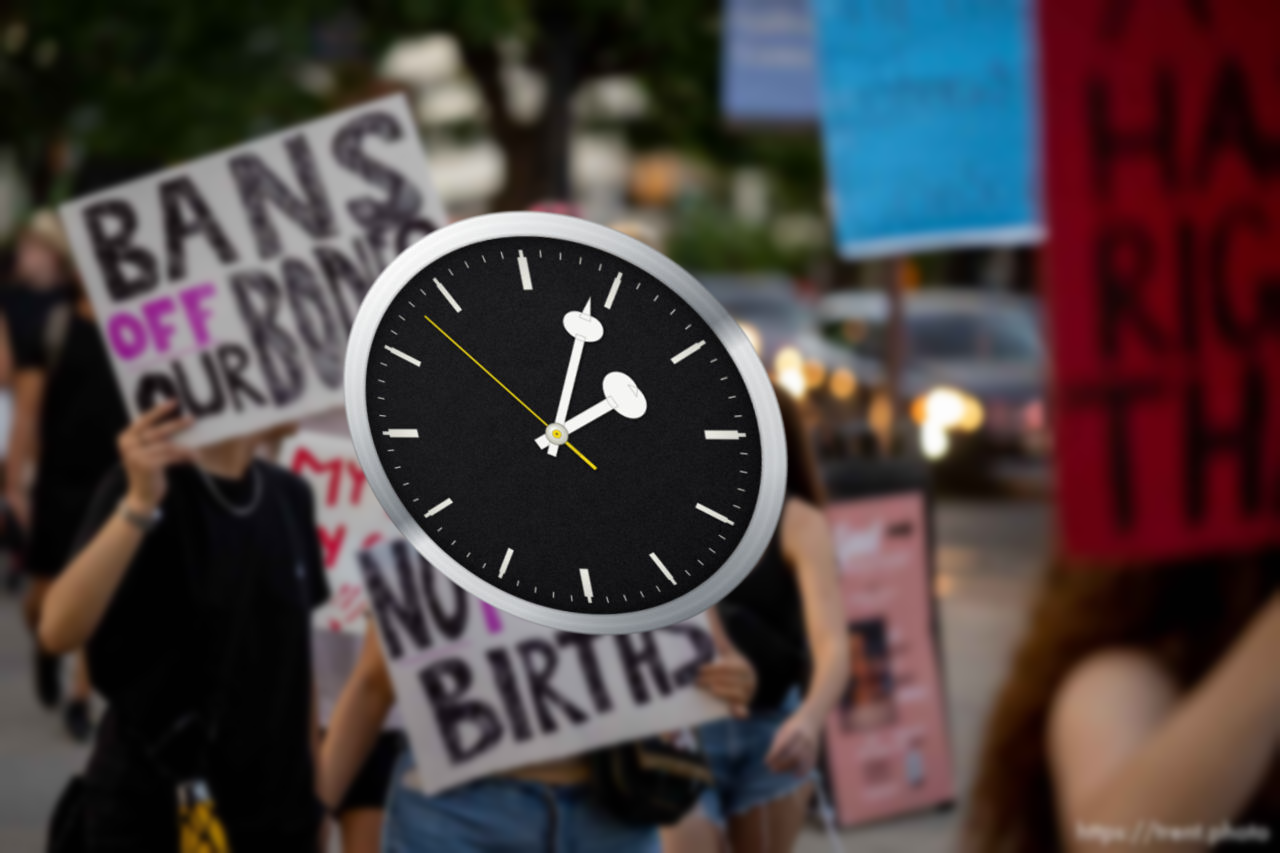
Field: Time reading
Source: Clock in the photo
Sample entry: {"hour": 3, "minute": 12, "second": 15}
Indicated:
{"hour": 2, "minute": 3, "second": 53}
